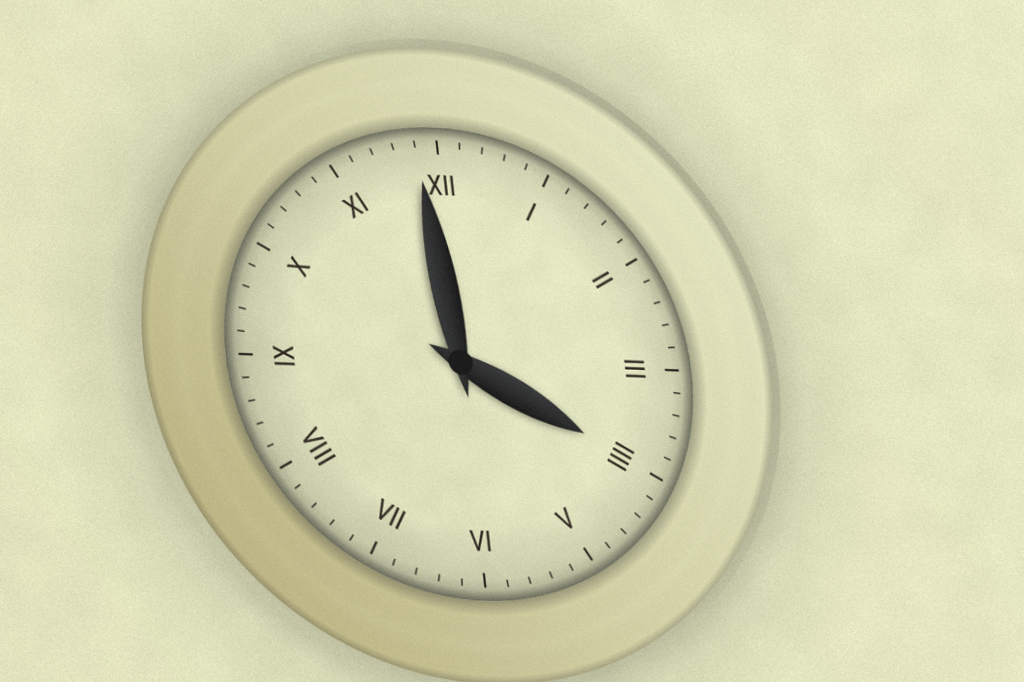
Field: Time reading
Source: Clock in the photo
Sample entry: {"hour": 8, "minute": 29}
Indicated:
{"hour": 3, "minute": 59}
